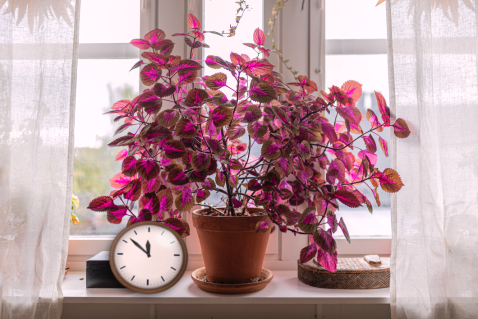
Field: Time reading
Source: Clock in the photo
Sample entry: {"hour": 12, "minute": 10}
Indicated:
{"hour": 11, "minute": 52}
